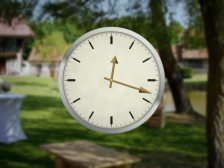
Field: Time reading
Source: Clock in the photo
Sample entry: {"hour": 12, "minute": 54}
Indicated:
{"hour": 12, "minute": 18}
